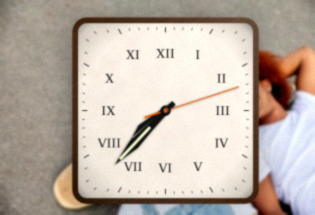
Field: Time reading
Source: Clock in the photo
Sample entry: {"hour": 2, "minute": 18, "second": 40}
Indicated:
{"hour": 7, "minute": 37, "second": 12}
